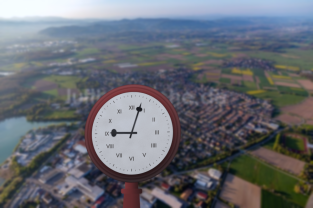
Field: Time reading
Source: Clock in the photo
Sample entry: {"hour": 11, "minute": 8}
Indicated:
{"hour": 9, "minute": 3}
